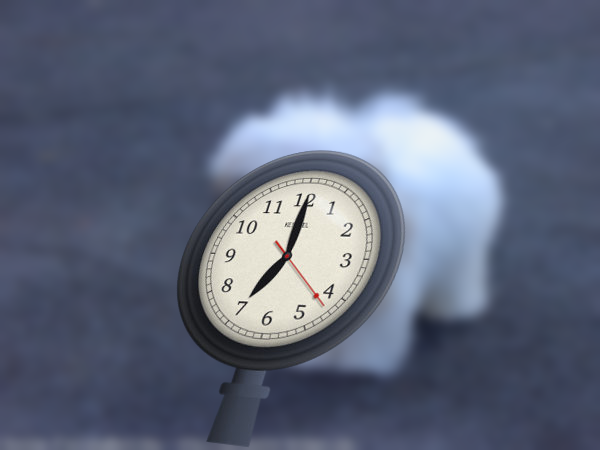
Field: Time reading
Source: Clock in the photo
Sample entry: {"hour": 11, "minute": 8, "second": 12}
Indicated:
{"hour": 7, "minute": 0, "second": 22}
